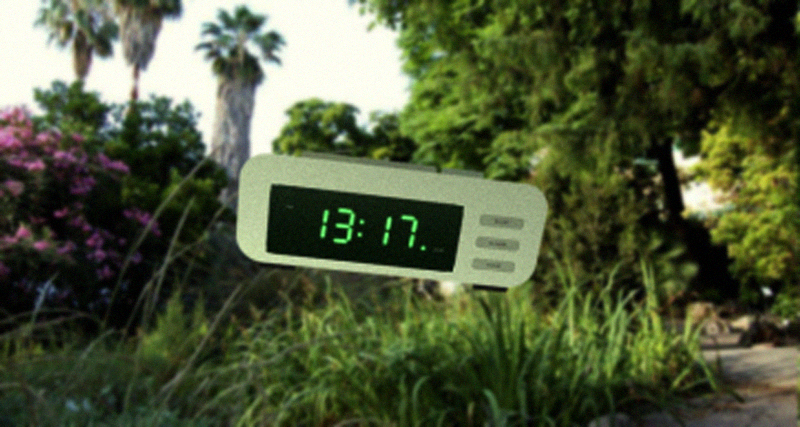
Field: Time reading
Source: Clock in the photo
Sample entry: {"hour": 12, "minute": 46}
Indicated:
{"hour": 13, "minute": 17}
